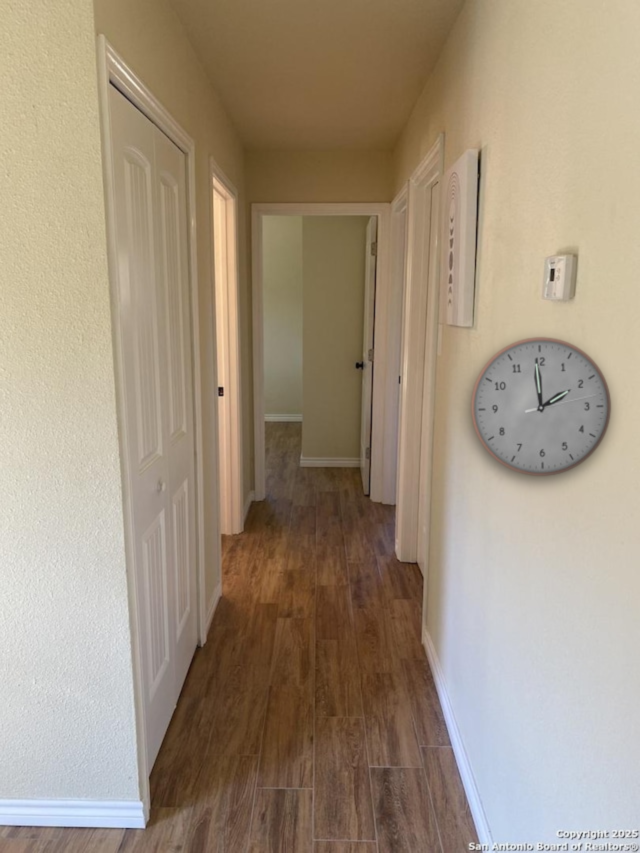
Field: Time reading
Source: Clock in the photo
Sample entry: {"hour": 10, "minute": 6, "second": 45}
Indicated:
{"hour": 1, "minute": 59, "second": 13}
